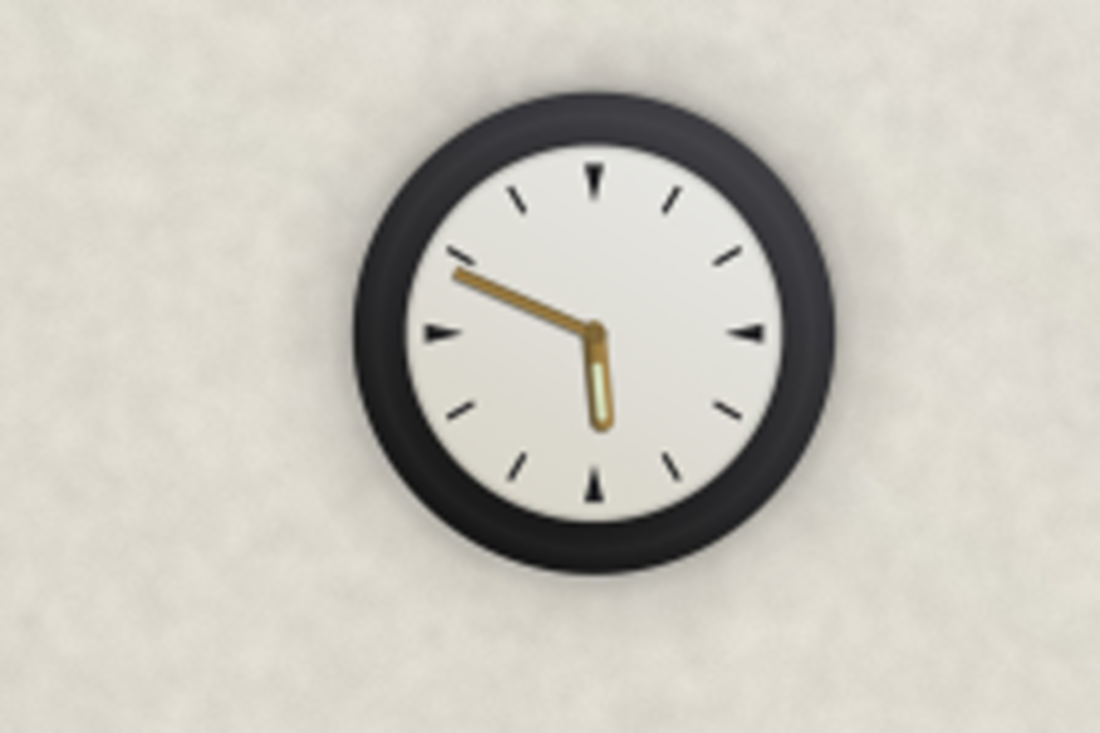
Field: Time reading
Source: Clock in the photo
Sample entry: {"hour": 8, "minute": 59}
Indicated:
{"hour": 5, "minute": 49}
